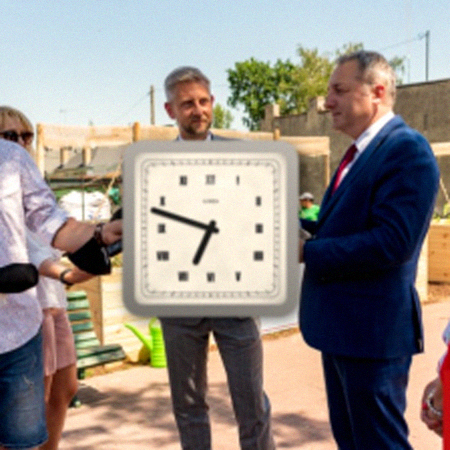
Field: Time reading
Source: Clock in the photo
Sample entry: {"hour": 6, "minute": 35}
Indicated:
{"hour": 6, "minute": 48}
